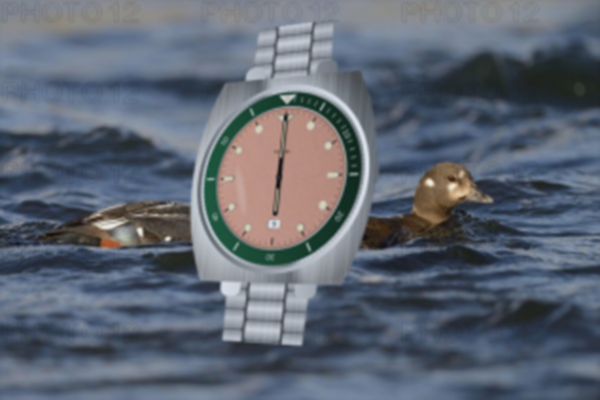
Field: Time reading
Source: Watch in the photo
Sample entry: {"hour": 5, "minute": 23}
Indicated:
{"hour": 6, "minute": 0}
